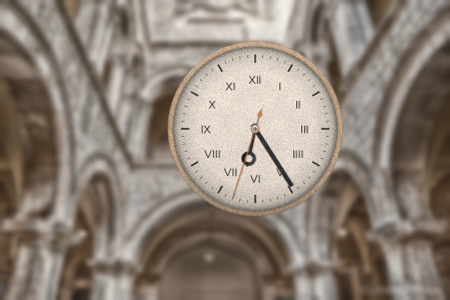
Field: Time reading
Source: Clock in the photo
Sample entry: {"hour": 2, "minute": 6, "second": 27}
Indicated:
{"hour": 6, "minute": 24, "second": 33}
